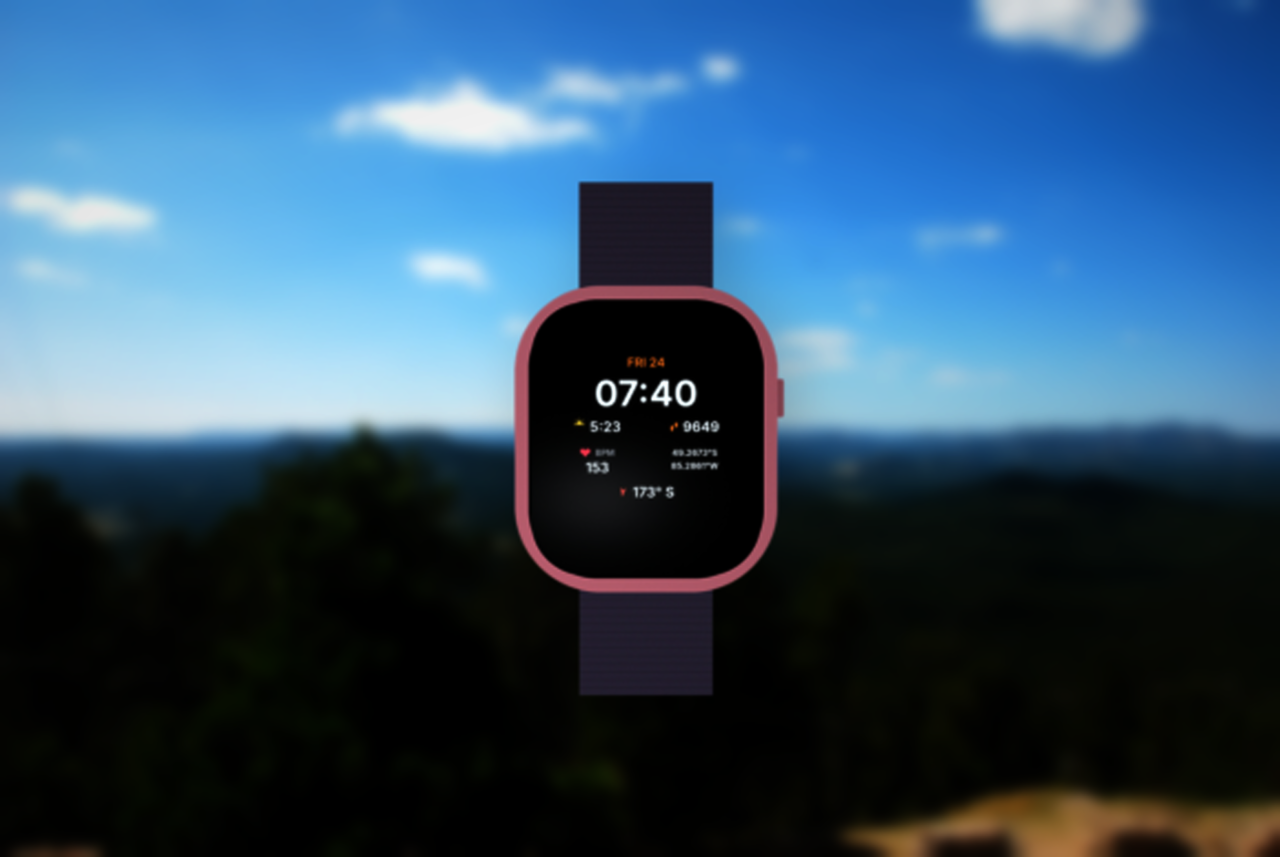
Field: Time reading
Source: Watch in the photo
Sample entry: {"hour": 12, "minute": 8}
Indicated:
{"hour": 7, "minute": 40}
